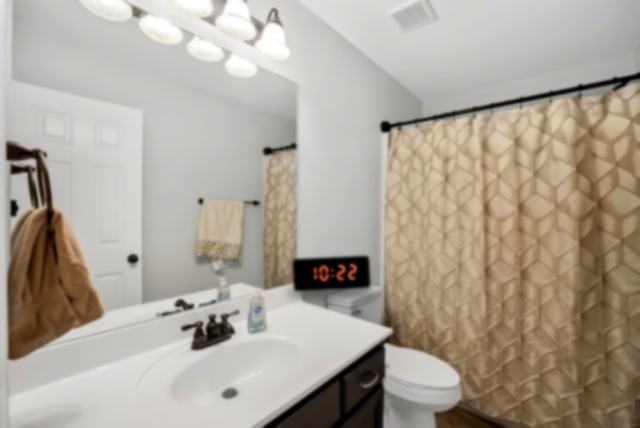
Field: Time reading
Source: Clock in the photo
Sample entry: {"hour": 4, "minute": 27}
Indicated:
{"hour": 10, "minute": 22}
